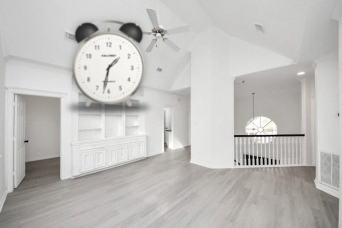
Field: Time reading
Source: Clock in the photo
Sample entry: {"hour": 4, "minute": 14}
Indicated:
{"hour": 1, "minute": 32}
